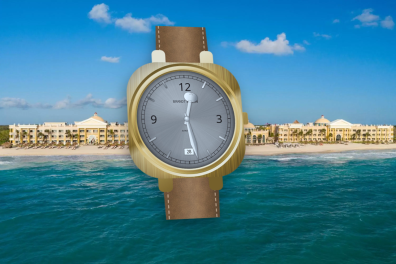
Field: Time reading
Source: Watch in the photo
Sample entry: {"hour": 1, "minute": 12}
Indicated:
{"hour": 12, "minute": 28}
